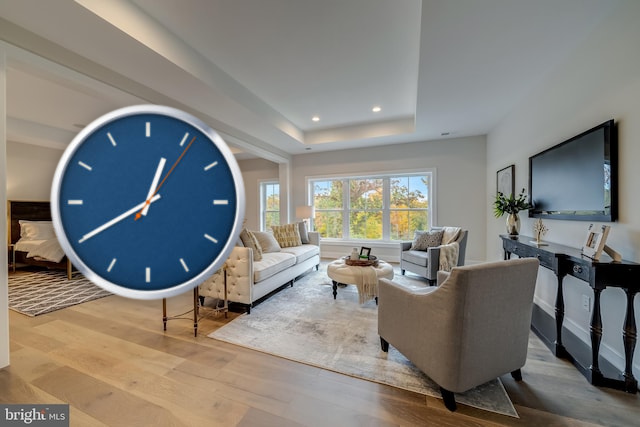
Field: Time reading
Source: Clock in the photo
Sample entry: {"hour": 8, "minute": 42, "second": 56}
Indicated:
{"hour": 12, "minute": 40, "second": 6}
